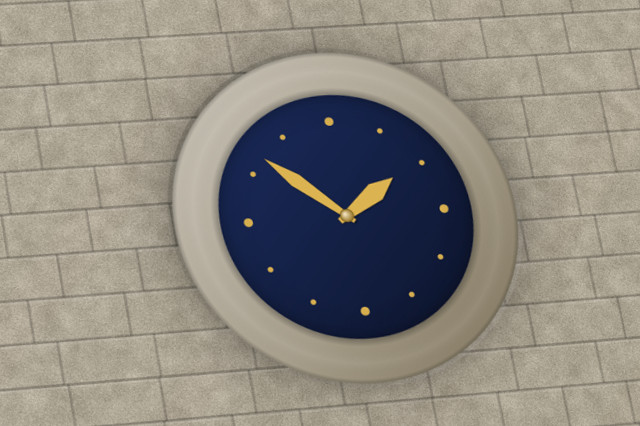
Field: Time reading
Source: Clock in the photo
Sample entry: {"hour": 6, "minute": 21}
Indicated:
{"hour": 1, "minute": 52}
